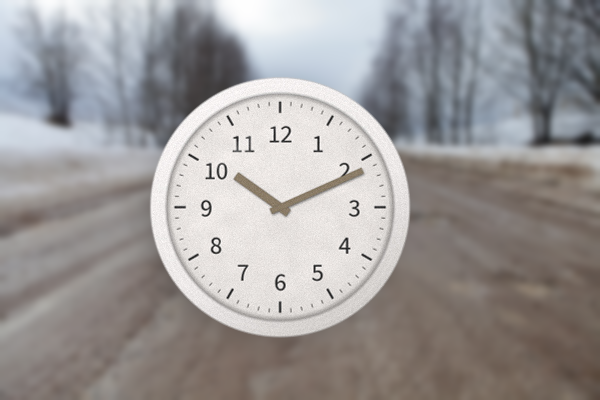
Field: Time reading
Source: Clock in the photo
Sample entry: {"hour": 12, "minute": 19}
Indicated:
{"hour": 10, "minute": 11}
